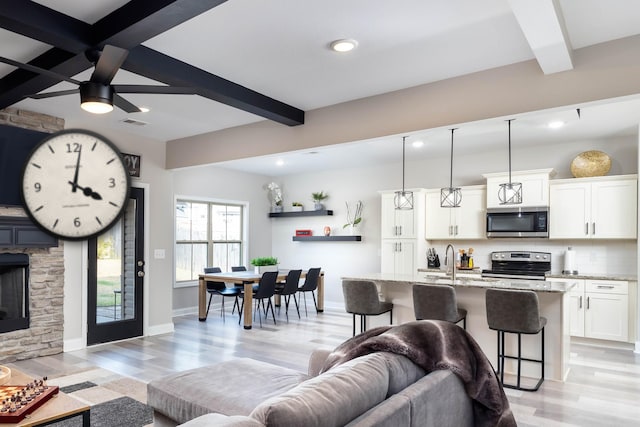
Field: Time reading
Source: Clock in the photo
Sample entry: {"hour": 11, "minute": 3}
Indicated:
{"hour": 4, "minute": 2}
